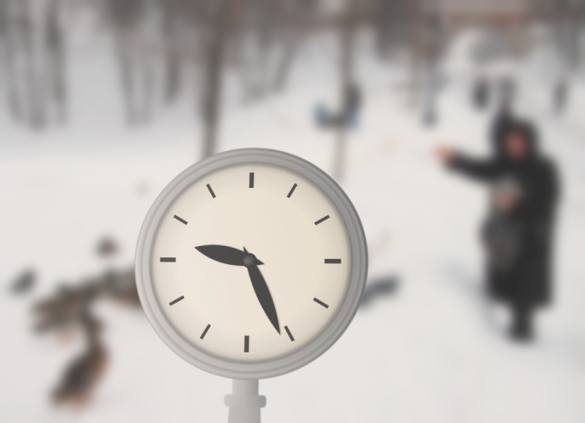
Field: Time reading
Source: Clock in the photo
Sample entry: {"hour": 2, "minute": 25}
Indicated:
{"hour": 9, "minute": 26}
